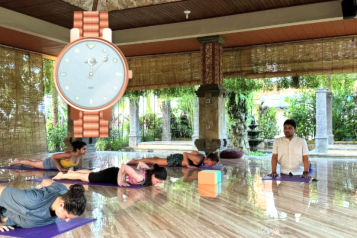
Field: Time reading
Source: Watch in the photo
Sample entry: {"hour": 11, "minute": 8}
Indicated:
{"hour": 12, "minute": 7}
